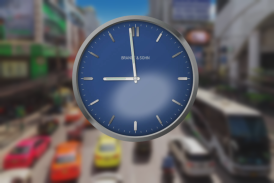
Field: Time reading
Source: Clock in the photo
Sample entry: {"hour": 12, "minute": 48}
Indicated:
{"hour": 8, "minute": 59}
